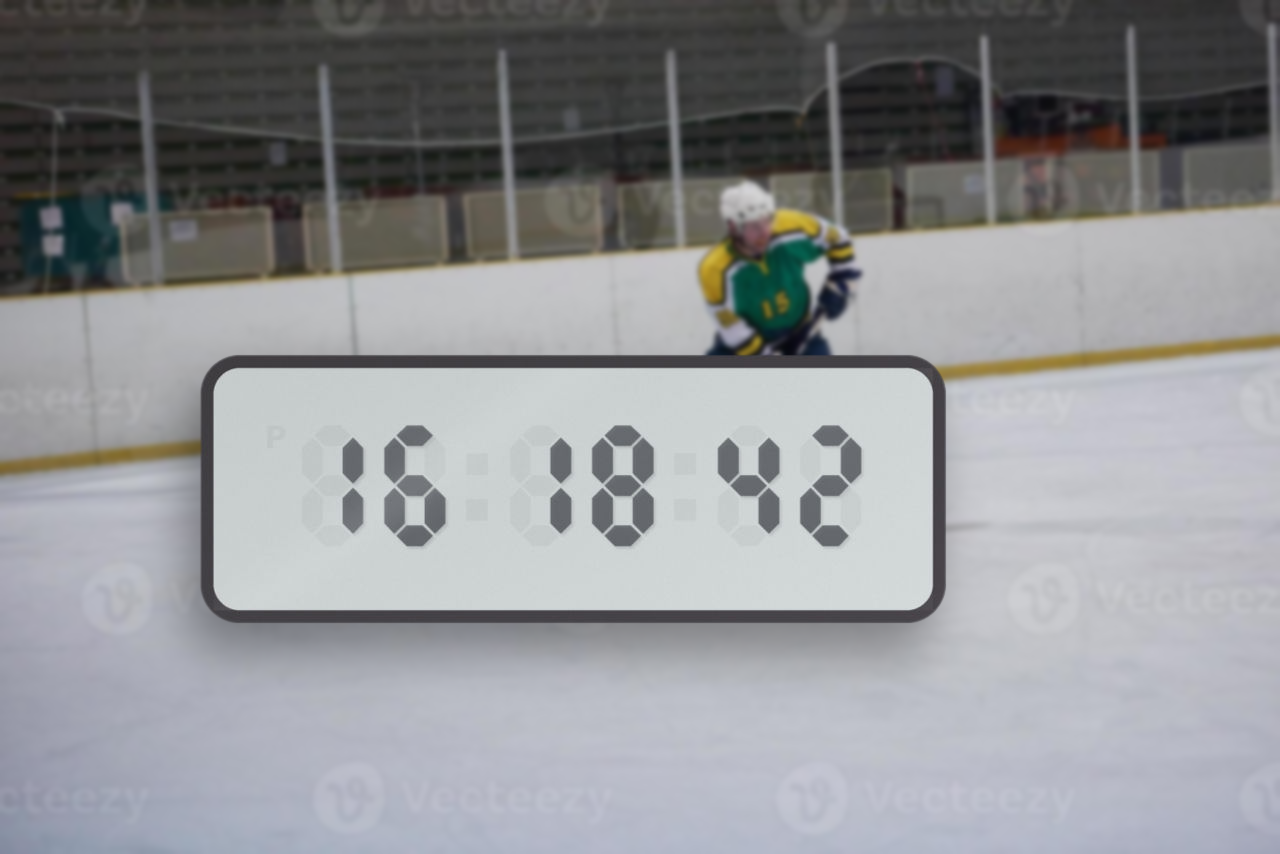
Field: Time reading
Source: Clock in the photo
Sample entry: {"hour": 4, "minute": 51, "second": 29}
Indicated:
{"hour": 16, "minute": 18, "second": 42}
